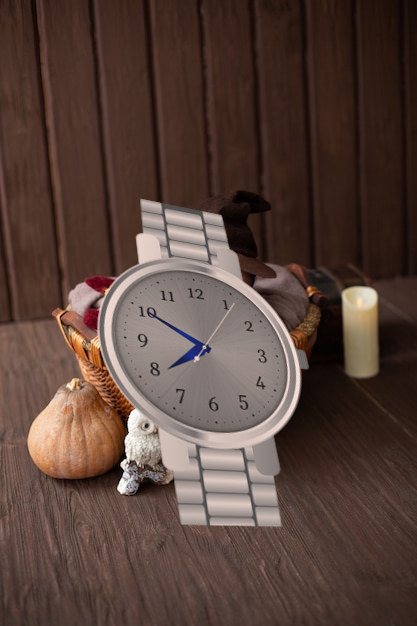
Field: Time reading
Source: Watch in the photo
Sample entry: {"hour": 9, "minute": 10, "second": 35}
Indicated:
{"hour": 7, "minute": 50, "second": 6}
